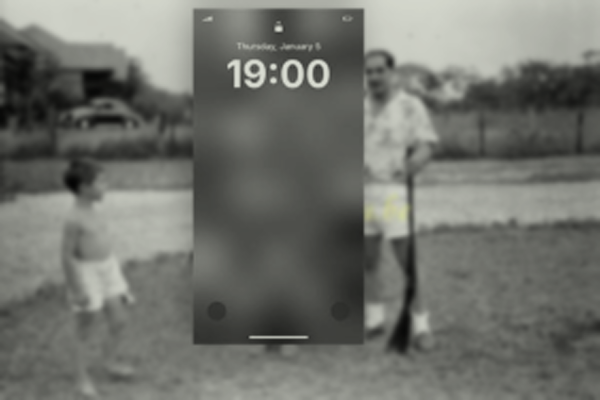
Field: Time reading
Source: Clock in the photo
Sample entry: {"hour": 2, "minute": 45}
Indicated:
{"hour": 19, "minute": 0}
